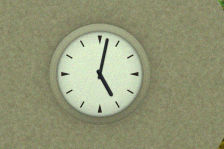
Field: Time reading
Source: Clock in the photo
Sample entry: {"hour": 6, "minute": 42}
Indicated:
{"hour": 5, "minute": 2}
